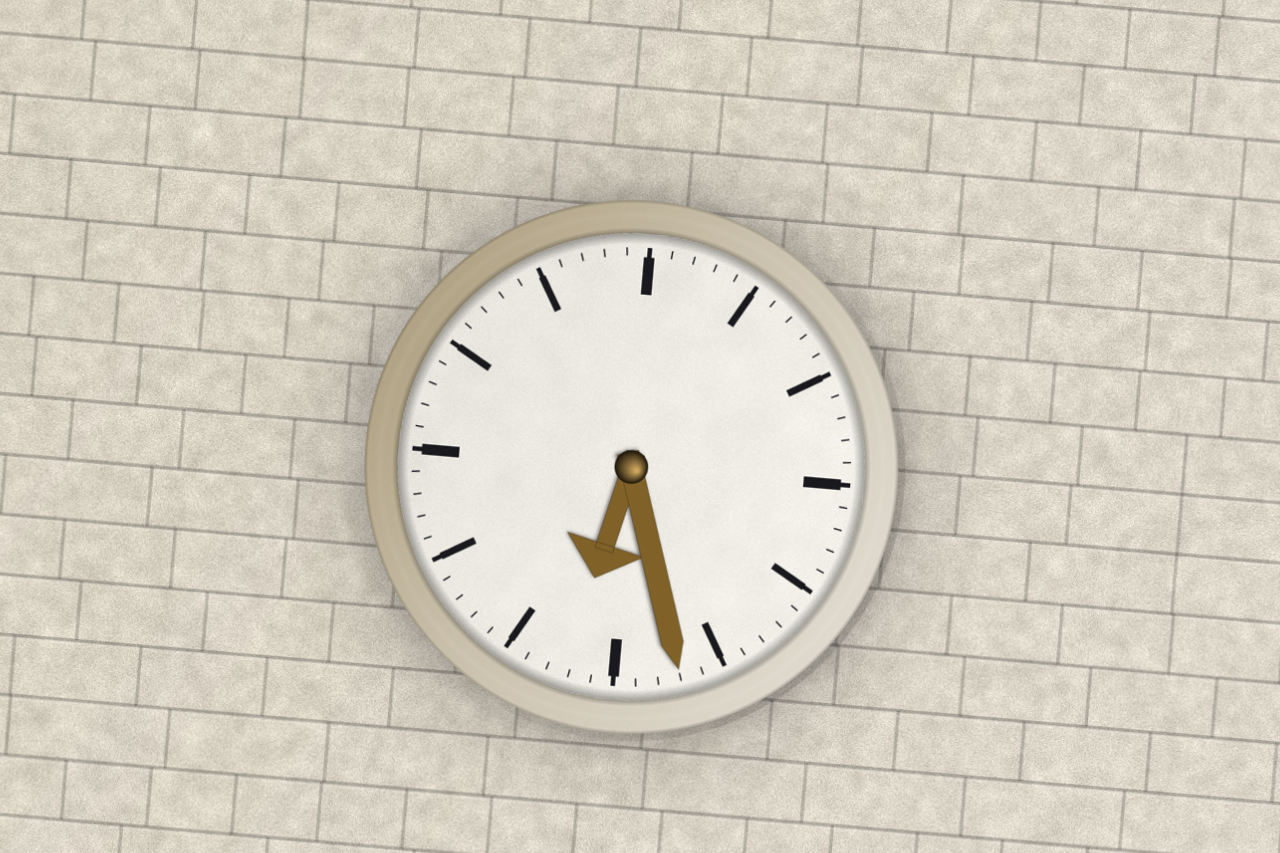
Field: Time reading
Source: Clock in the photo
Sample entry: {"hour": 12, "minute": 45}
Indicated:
{"hour": 6, "minute": 27}
